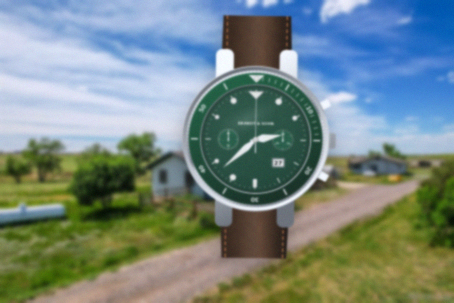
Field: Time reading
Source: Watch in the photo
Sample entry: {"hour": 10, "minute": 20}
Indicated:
{"hour": 2, "minute": 38}
